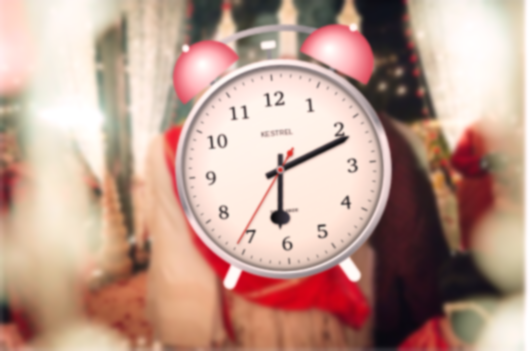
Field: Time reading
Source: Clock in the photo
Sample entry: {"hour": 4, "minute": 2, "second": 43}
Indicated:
{"hour": 6, "minute": 11, "second": 36}
